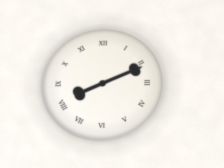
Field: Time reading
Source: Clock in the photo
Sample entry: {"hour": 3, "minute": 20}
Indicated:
{"hour": 8, "minute": 11}
